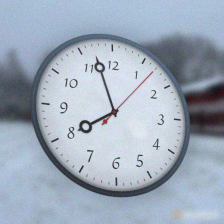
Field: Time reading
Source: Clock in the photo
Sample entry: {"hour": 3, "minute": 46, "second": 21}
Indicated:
{"hour": 7, "minute": 57, "second": 7}
